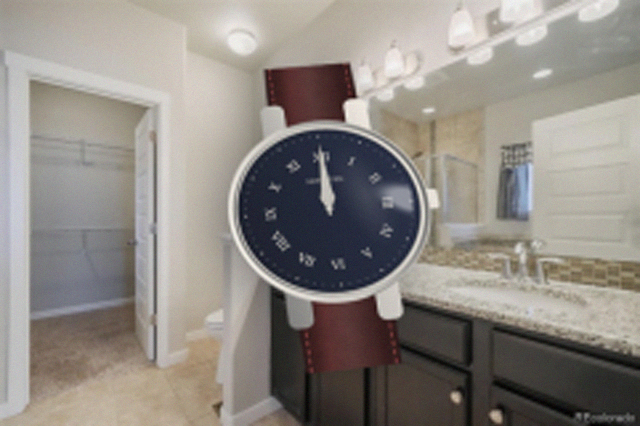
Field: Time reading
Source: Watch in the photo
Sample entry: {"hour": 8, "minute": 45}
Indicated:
{"hour": 12, "minute": 0}
